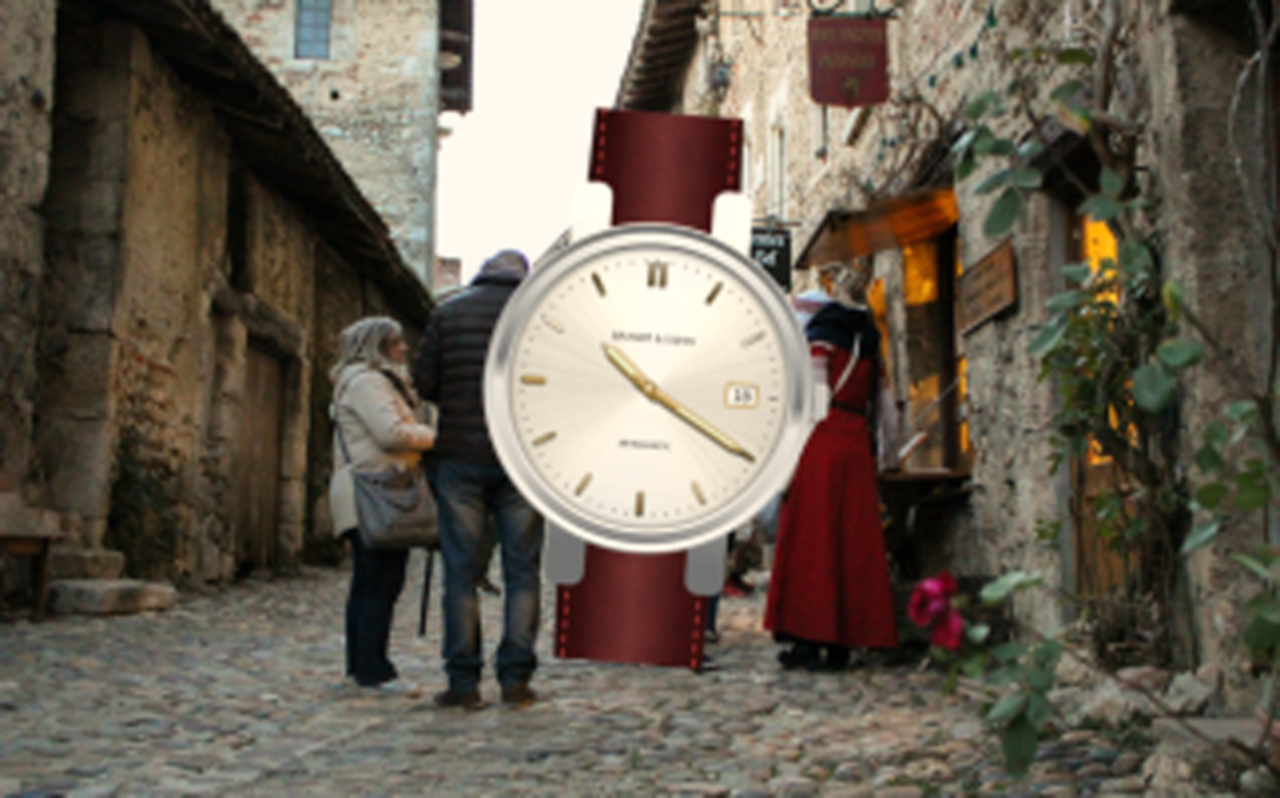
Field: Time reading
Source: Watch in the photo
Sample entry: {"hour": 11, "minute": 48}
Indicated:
{"hour": 10, "minute": 20}
